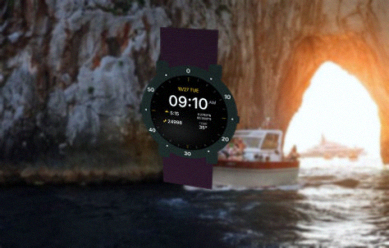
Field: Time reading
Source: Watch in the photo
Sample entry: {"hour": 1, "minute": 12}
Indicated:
{"hour": 9, "minute": 10}
